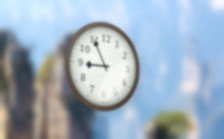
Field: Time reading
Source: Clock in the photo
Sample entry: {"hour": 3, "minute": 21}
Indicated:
{"hour": 8, "minute": 55}
